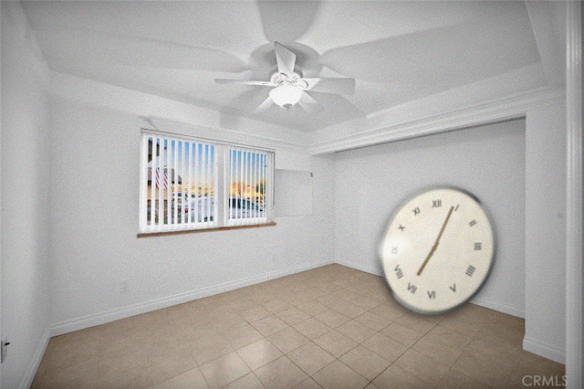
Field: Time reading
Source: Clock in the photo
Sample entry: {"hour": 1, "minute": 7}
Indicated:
{"hour": 7, "minute": 4}
